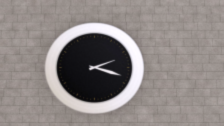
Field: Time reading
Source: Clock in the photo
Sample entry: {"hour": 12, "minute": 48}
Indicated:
{"hour": 2, "minute": 18}
